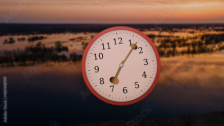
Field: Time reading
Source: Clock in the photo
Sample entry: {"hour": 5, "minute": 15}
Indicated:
{"hour": 7, "minute": 7}
